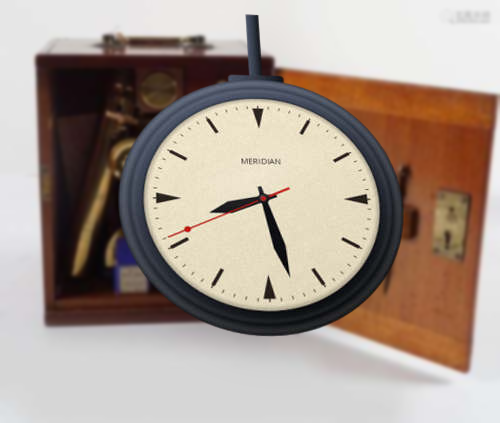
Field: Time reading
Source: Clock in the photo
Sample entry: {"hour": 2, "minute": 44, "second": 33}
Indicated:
{"hour": 8, "minute": 27, "second": 41}
